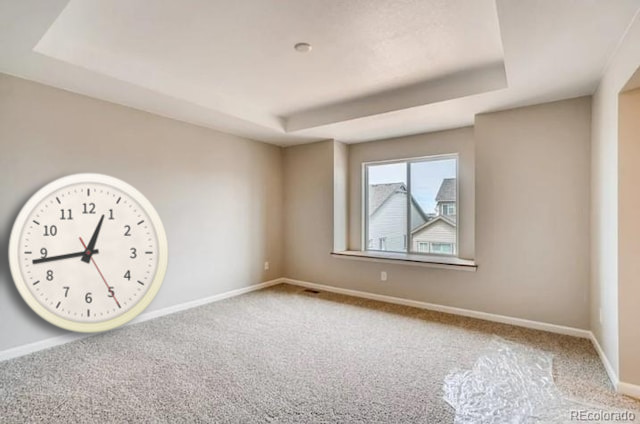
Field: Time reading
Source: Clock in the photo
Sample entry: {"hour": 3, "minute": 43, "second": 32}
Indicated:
{"hour": 12, "minute": 43, "second": 25}
